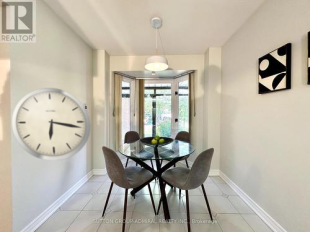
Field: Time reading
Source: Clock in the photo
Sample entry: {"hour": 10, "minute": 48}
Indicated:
{"hour": 6, "minute": 17}
